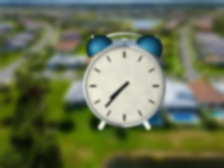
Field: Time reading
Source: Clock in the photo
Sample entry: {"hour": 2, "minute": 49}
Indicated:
{"hour": 7, "minute": 37}
